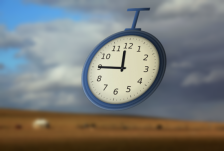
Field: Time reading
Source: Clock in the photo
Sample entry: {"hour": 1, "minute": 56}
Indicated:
{"hour": 11, "minute": 45}
